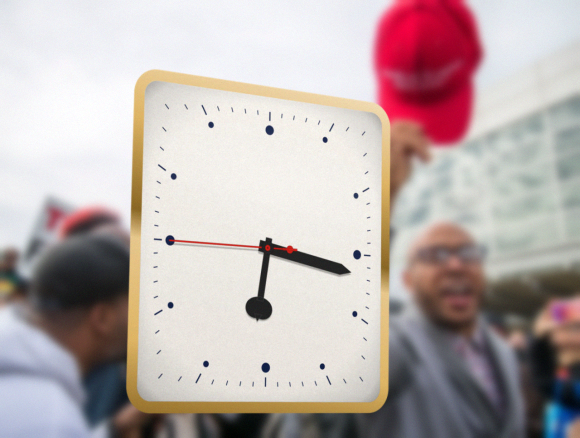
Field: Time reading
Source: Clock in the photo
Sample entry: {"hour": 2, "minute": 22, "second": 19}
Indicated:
{"hour": 6, "minute": 16, "second": 45}
